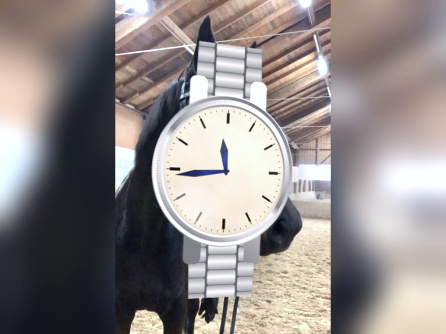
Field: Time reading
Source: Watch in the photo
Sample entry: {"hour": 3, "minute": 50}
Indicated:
{"hour": 11, "minute": 44}
